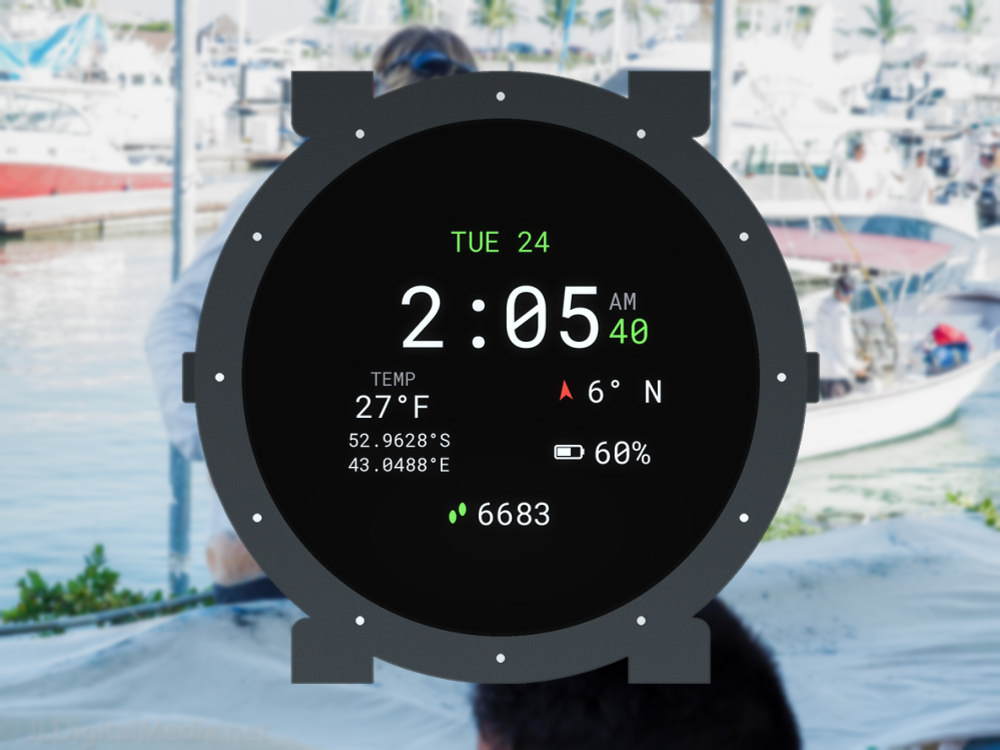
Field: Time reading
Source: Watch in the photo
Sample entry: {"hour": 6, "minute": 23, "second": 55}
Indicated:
{"hour": 2, "minute": 5, "second": 40}
